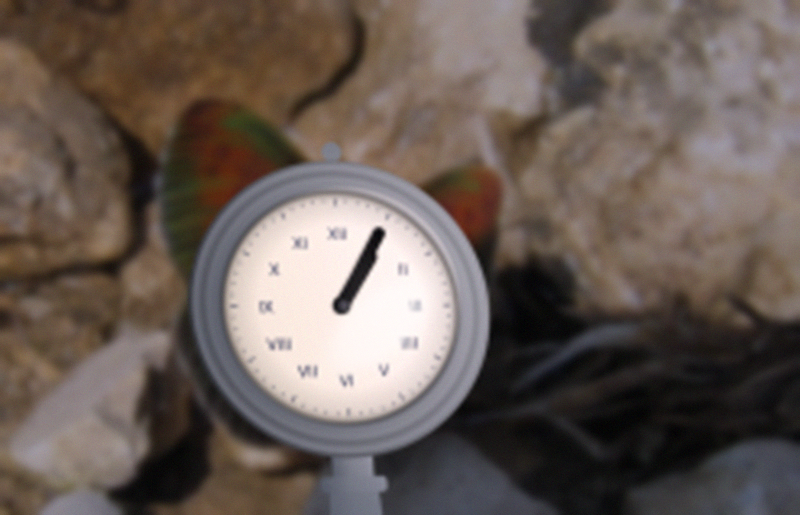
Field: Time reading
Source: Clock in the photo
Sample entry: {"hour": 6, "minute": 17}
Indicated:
{"hour": 1, "minute": 5}
